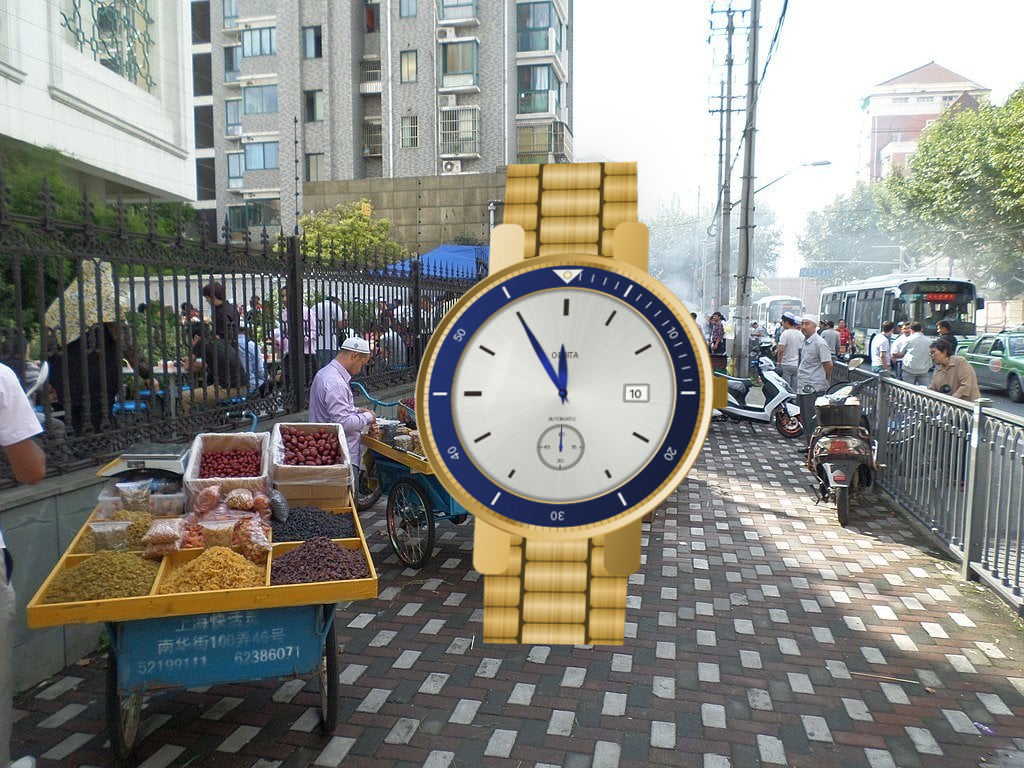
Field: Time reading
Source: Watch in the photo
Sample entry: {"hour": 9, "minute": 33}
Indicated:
{"hour": 11, "minute": 55}
